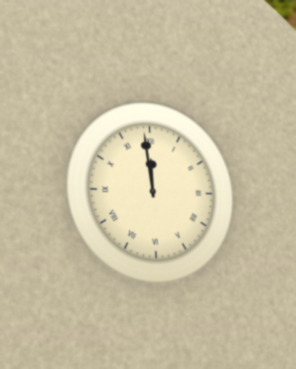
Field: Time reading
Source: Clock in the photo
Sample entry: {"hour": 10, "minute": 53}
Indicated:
{"hour": 11, "minute": 59}
